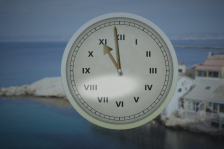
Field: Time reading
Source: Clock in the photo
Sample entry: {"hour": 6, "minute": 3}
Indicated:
{"hour": 10, "minute": 59}
